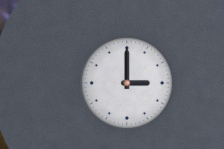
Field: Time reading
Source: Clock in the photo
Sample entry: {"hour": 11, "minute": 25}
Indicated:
{"hour": 3, "minute": 0}
